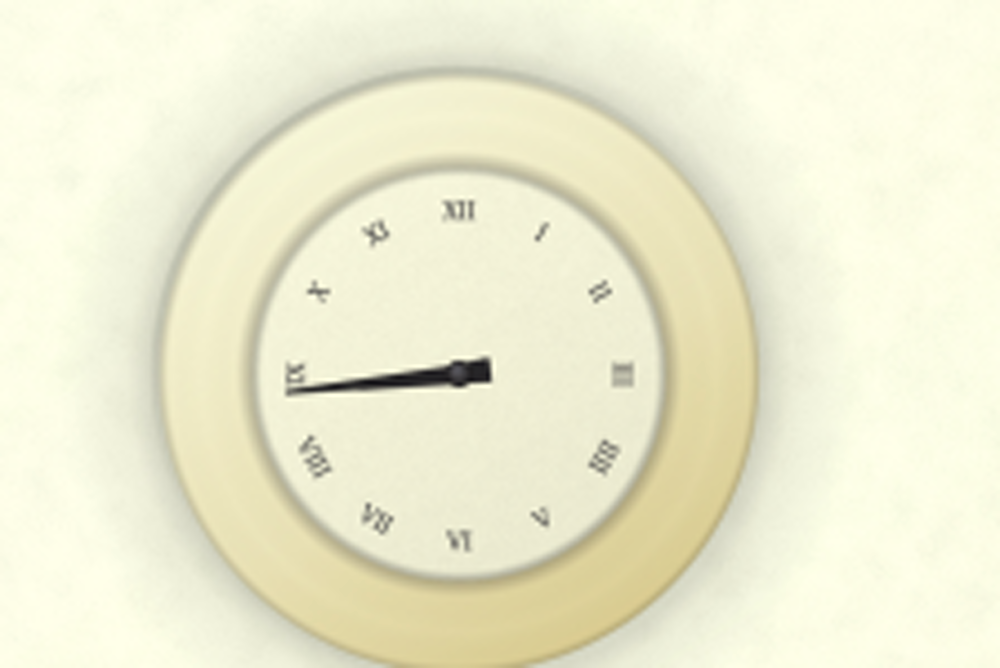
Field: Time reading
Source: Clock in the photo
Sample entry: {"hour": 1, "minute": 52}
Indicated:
{"hour": 8, "minute": 44}
